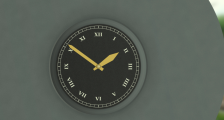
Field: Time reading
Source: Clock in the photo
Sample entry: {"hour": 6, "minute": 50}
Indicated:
{"hour": 1, "minute": 51}
